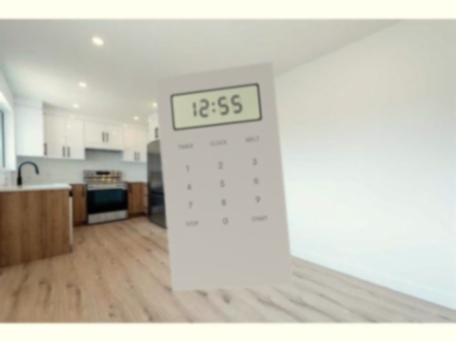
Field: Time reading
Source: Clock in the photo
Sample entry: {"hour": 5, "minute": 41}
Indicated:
{"hour": 12, "minute": 55}
